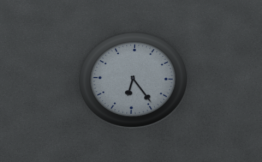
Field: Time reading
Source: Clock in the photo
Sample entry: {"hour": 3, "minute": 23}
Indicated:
{"hour": 6, "minute": 24}
